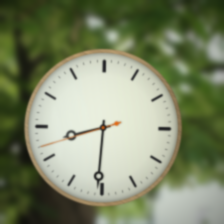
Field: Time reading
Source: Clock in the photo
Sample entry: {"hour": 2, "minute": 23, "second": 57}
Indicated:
{"hour": 8, "minute": 30, "second": 42}
